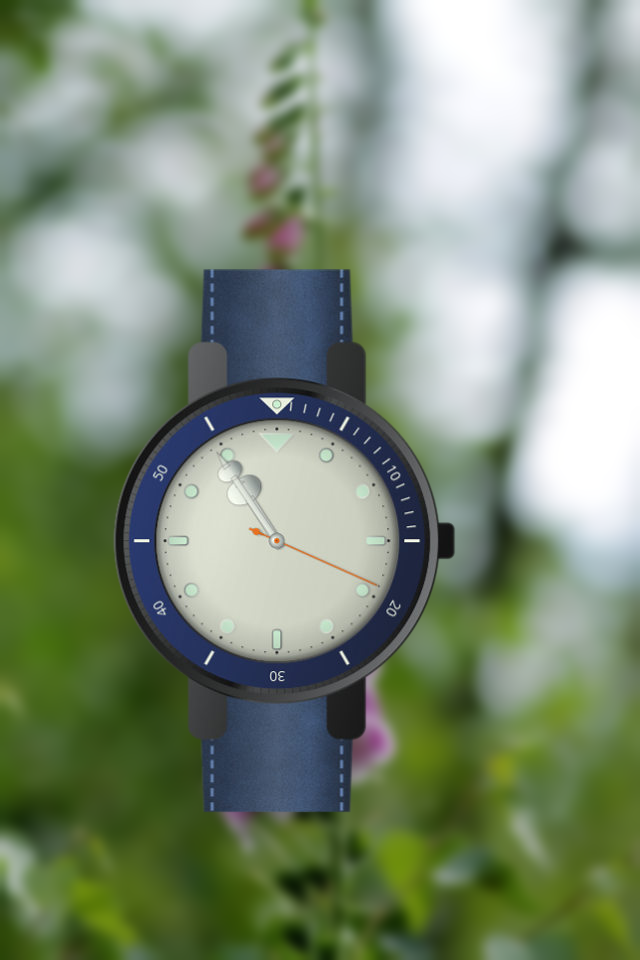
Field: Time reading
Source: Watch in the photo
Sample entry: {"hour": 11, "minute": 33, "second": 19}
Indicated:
{"hour": 10, "minute": 54, "second": 19}
